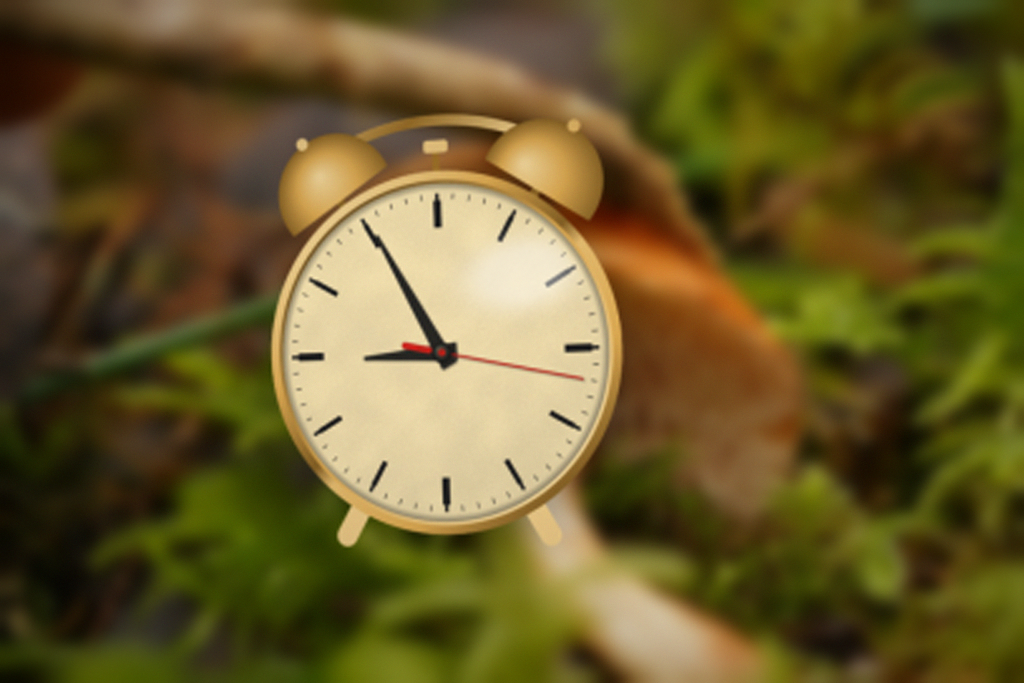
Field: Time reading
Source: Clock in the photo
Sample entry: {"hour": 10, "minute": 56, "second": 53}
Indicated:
{"hour": 8, "minute": 55, "second": 17}
